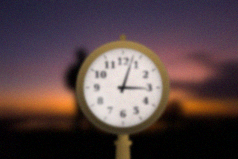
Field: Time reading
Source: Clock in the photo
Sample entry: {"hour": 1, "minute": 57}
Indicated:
{"hour": 3, "minute": 3}
